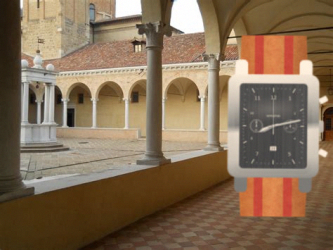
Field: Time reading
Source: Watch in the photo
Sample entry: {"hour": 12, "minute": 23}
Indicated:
{"hour": 8, "minute": 13}
